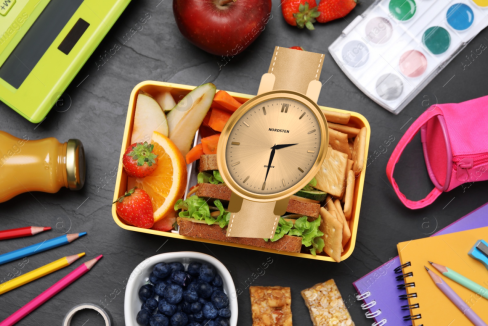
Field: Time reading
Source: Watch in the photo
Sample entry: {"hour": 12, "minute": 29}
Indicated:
{"hour": 2, "minute": 30}
